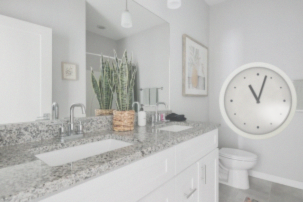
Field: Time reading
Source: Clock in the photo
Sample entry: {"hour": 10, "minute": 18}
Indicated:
{"hour": 11, "minute": 3}
